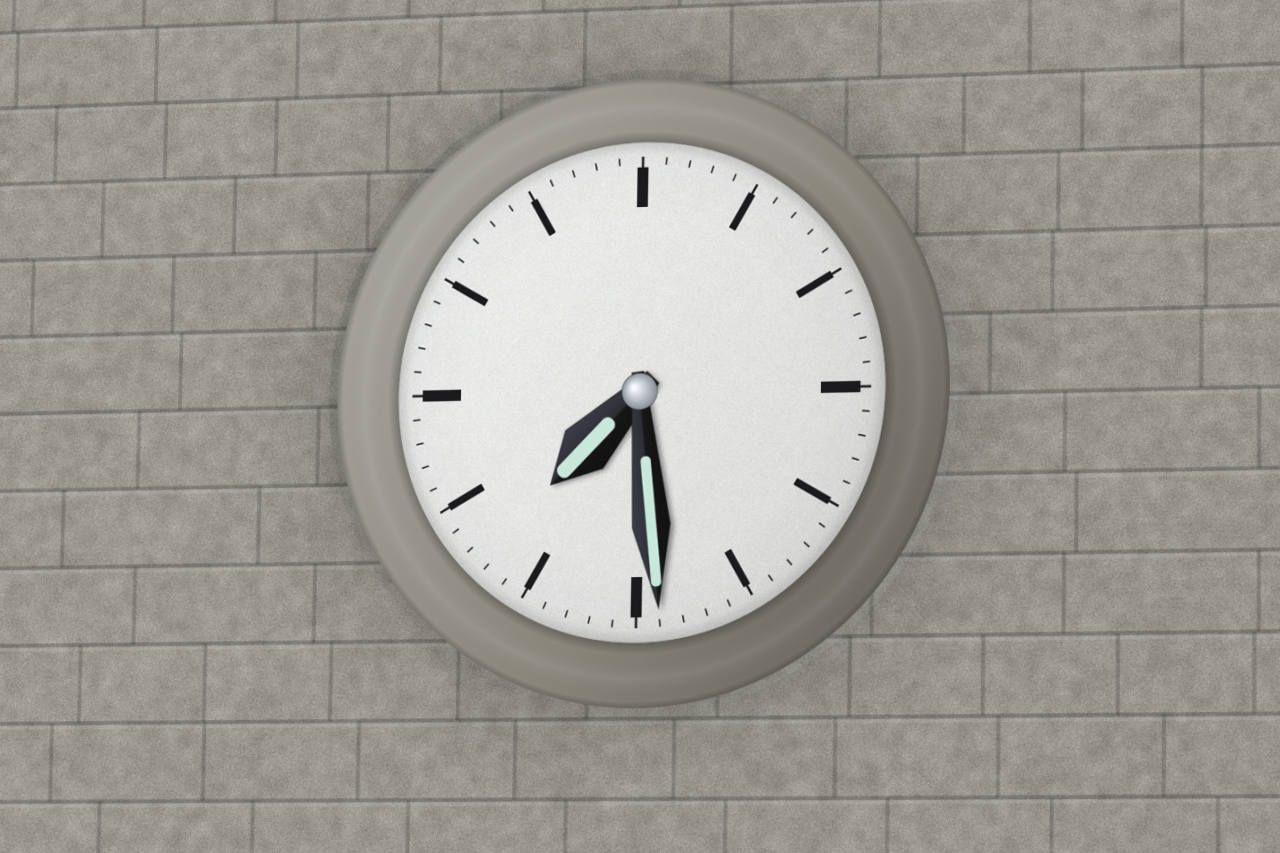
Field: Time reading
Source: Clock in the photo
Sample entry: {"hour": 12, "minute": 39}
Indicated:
{"hour": 7, "minute": 29}
